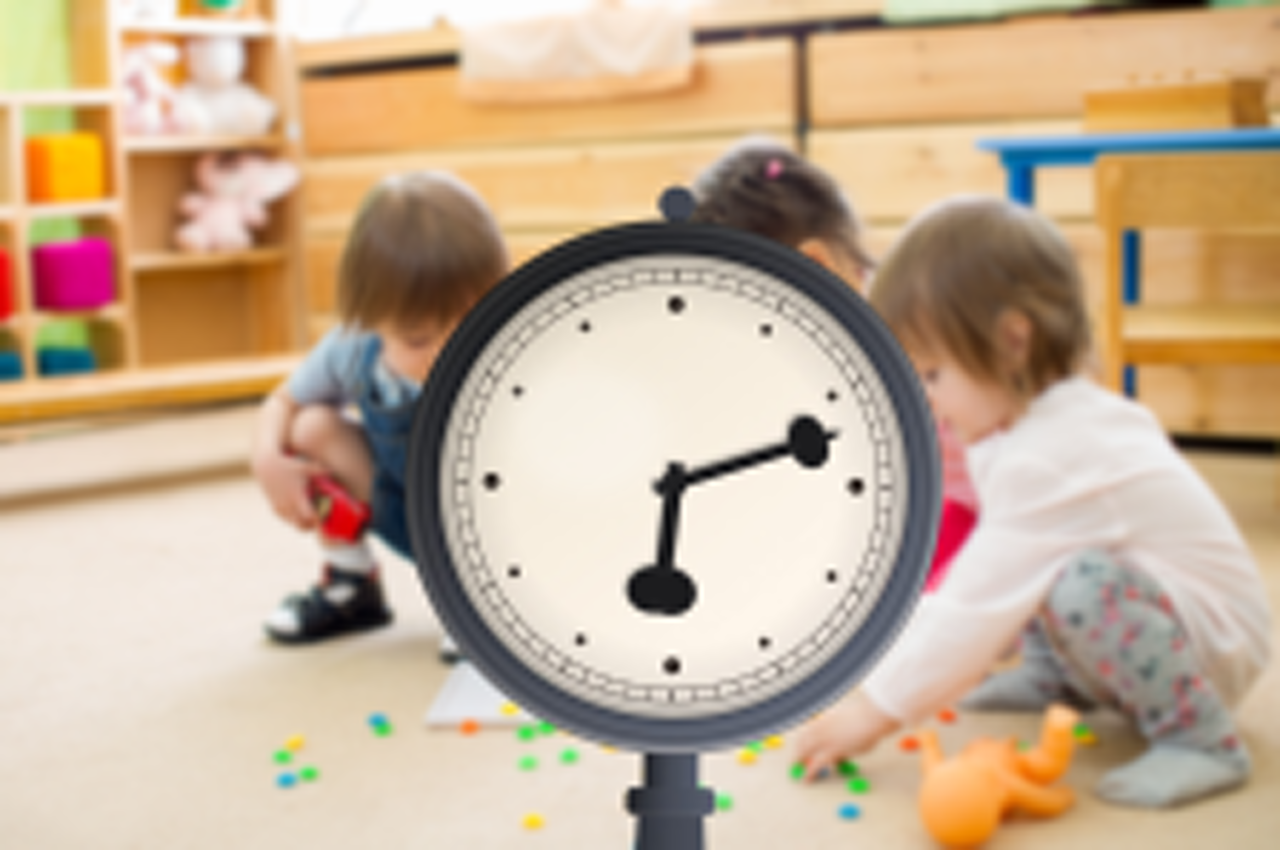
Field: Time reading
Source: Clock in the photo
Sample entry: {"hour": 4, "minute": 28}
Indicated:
{"hour": 6, "minute": 12}
